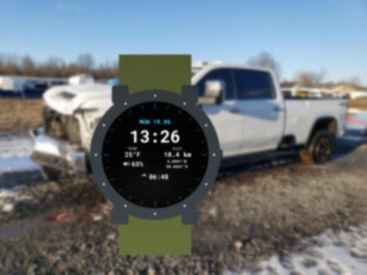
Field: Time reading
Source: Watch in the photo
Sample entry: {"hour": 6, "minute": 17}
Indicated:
{"hour": 13, "minute": 26}
